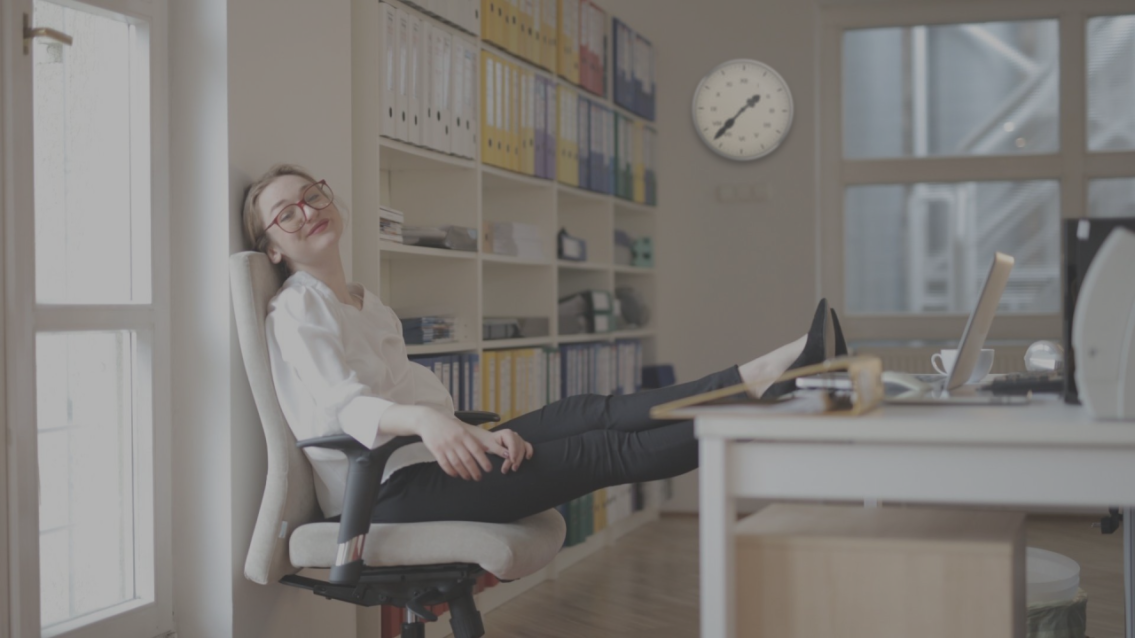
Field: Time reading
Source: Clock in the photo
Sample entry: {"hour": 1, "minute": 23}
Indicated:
{"hour": 1, "minute": 37}
